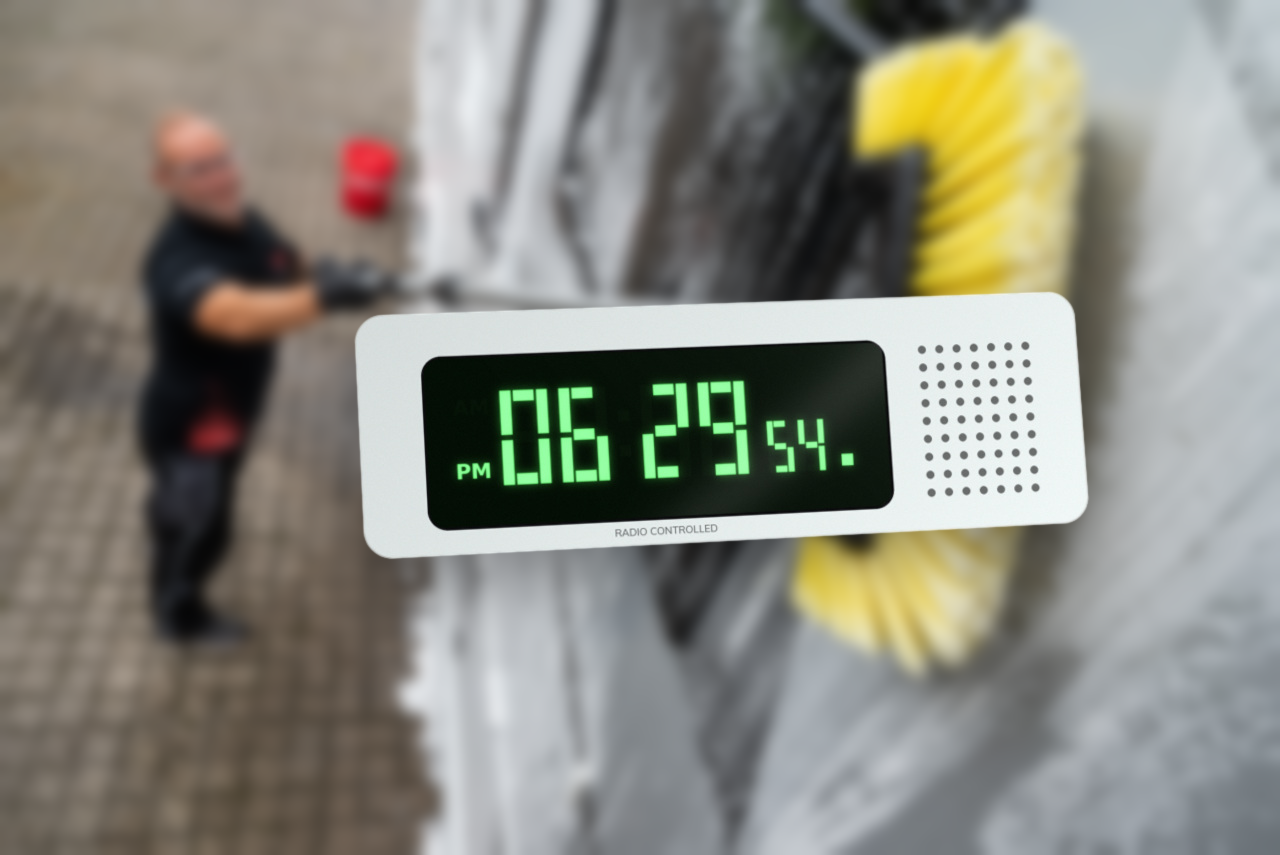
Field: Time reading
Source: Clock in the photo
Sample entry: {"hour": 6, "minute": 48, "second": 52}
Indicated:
{"hour": 6, "minute": 29, "second": 54}
